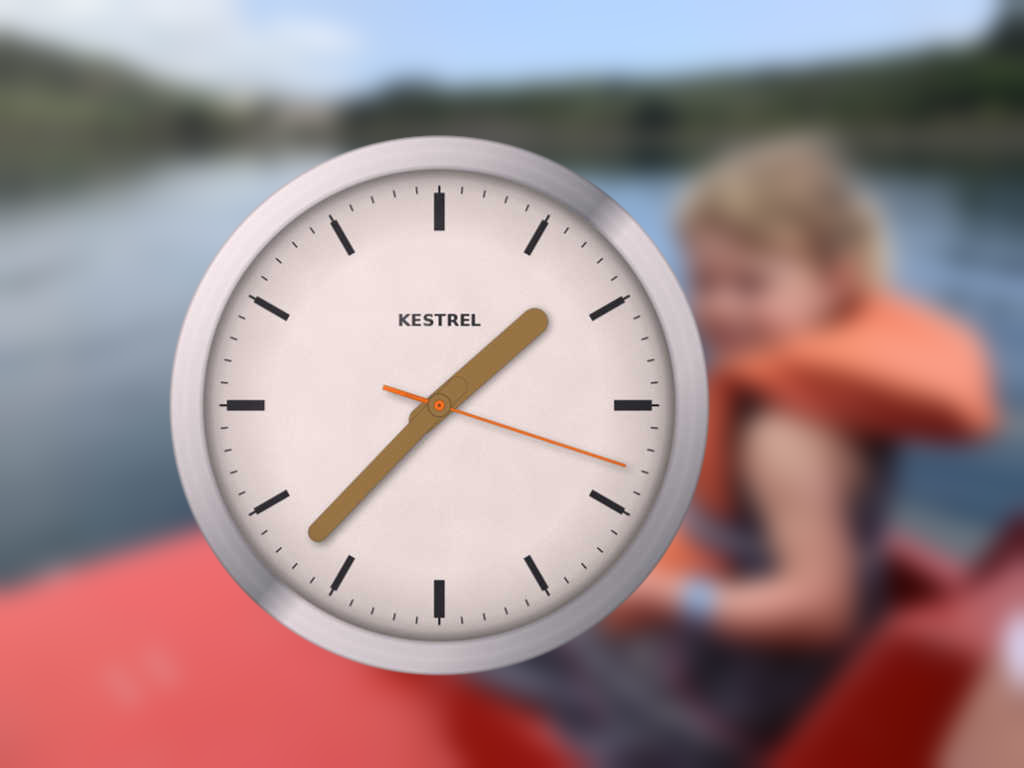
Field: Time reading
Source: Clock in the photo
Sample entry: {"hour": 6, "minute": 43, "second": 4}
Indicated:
{"hour": 1, "minute": 37, "second": 18}
